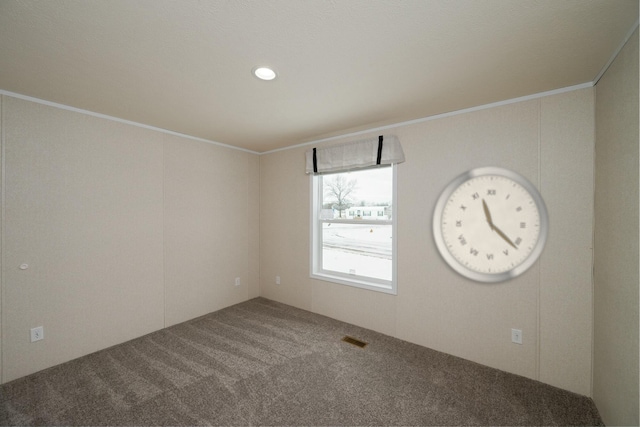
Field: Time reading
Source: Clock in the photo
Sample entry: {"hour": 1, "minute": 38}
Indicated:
{"hour": 11, "minute": 22}
